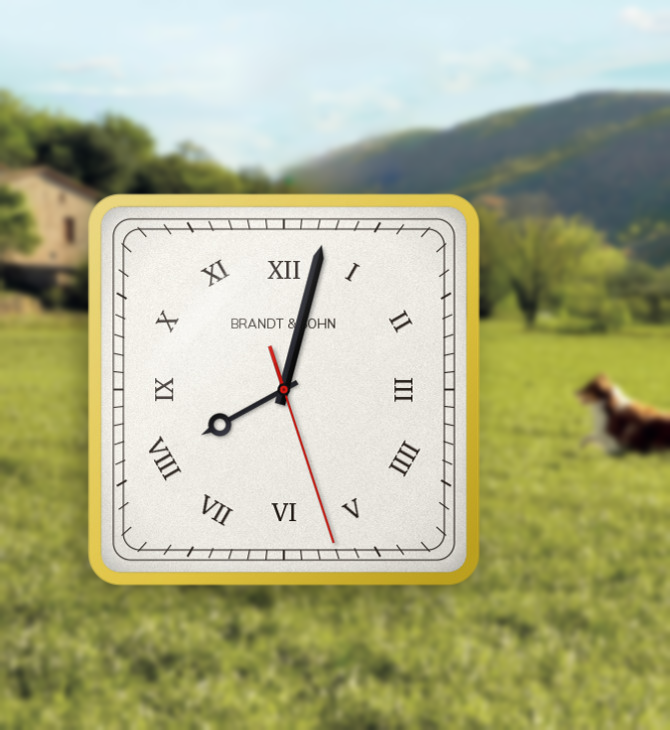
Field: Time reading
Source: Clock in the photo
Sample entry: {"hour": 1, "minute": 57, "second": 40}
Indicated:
{"hour": 8, "minute": 2, "second": 27}
